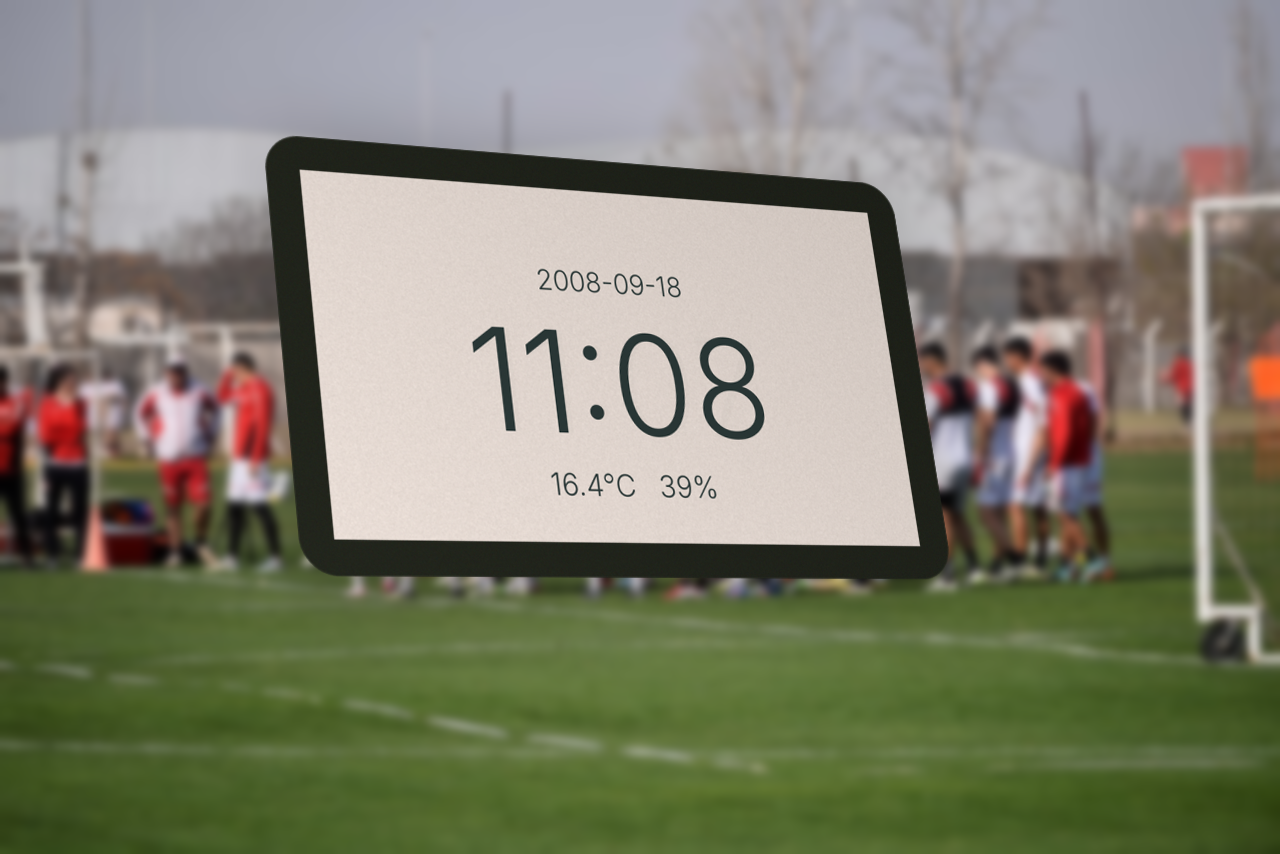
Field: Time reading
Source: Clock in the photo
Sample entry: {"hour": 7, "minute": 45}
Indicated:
{"hour": 11, "minute": 8}
